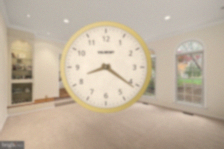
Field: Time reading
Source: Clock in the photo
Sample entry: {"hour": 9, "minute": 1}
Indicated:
{"hour": 8, "minute": 21}
